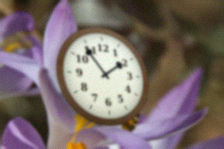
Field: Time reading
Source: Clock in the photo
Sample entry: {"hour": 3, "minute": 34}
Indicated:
{"hour": 1, "minute": 54}
